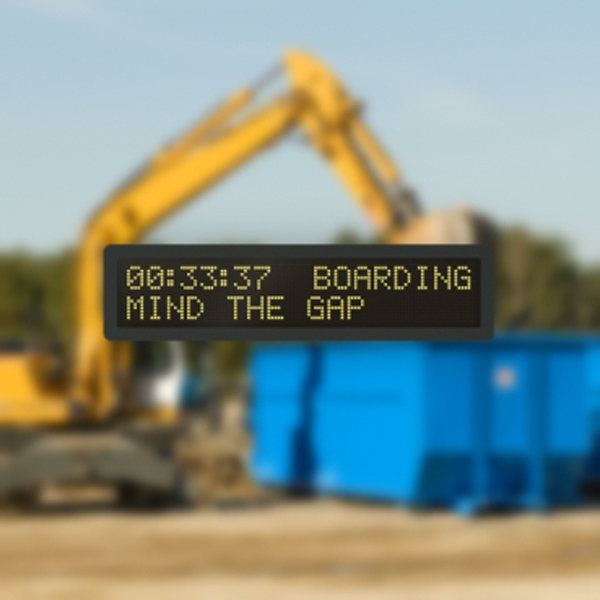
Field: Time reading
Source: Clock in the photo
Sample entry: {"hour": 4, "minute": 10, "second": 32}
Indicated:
{"hour": 0, "minute": 33, "second": 37}
